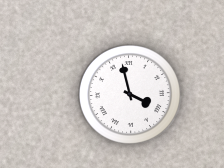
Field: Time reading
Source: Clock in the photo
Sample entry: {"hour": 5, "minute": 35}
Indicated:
{"hour": 3, "minute": 58}
